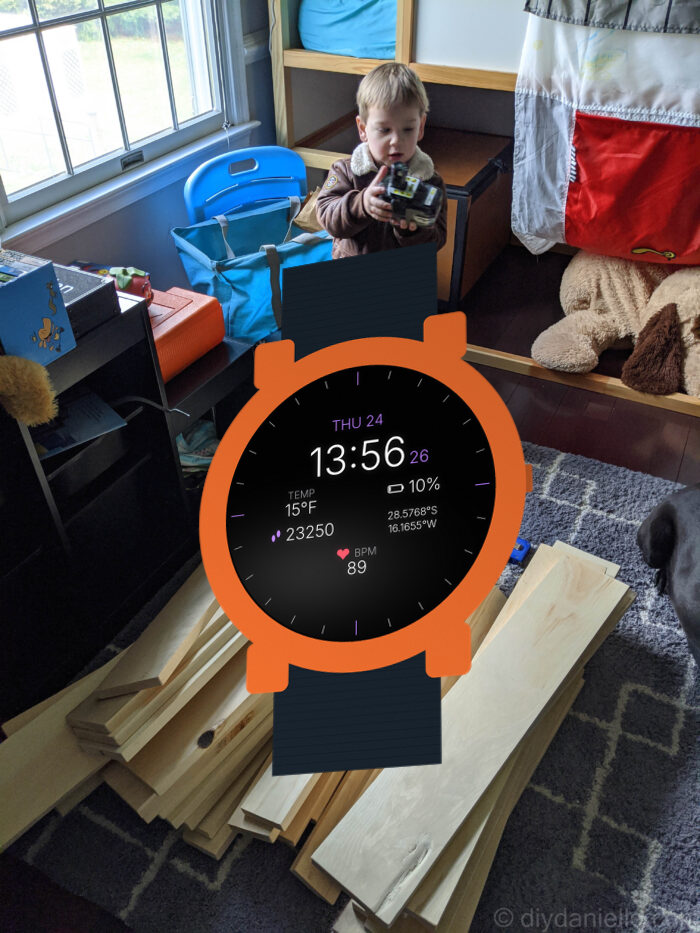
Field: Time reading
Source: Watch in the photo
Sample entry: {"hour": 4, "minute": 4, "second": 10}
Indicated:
{"hour": 13, "minute": 56, "second": 26}
